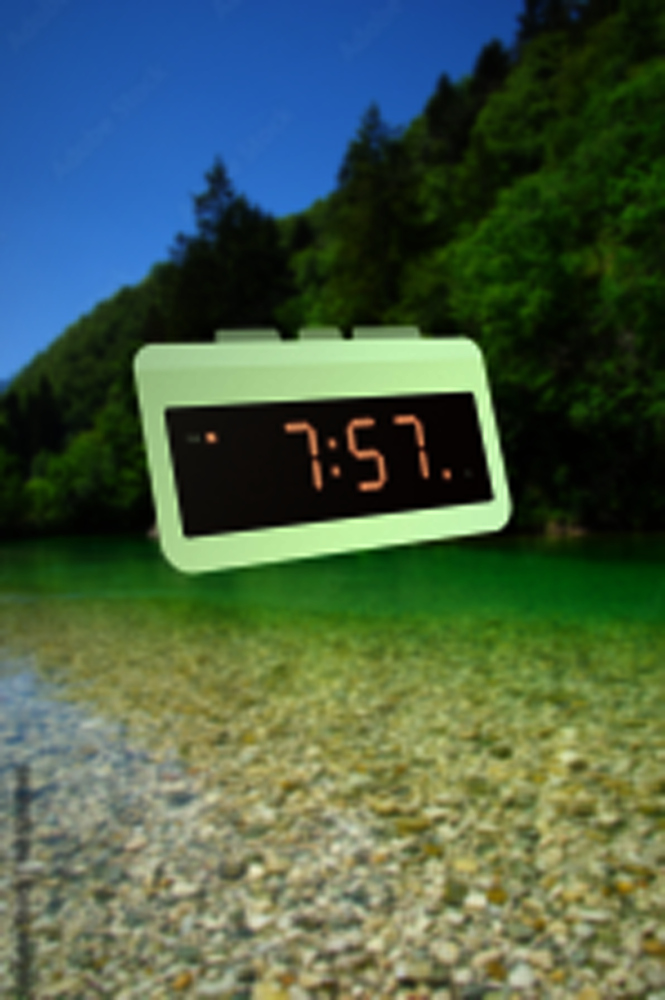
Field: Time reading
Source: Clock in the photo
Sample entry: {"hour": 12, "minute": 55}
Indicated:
{"hour": 7, "minute": 57}
